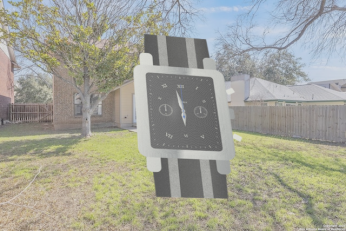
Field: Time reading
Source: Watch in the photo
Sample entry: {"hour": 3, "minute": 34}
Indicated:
{"hour": 5, "minute": 58}
